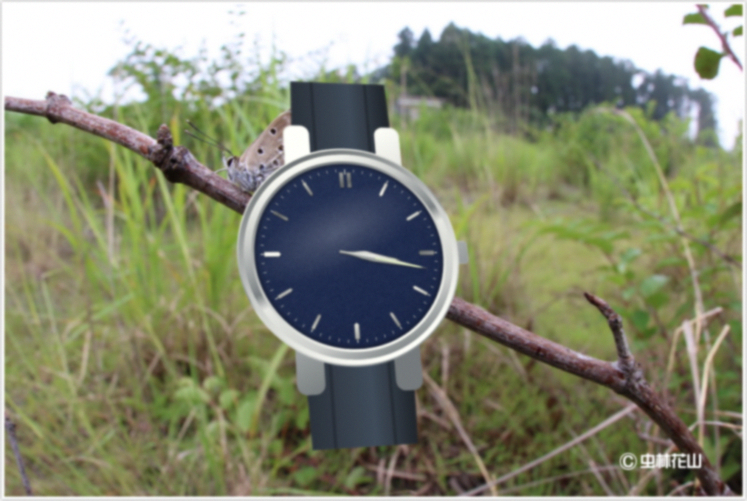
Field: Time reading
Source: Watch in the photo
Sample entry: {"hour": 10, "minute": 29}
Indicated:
{"hour": 3, "minute": 17}
